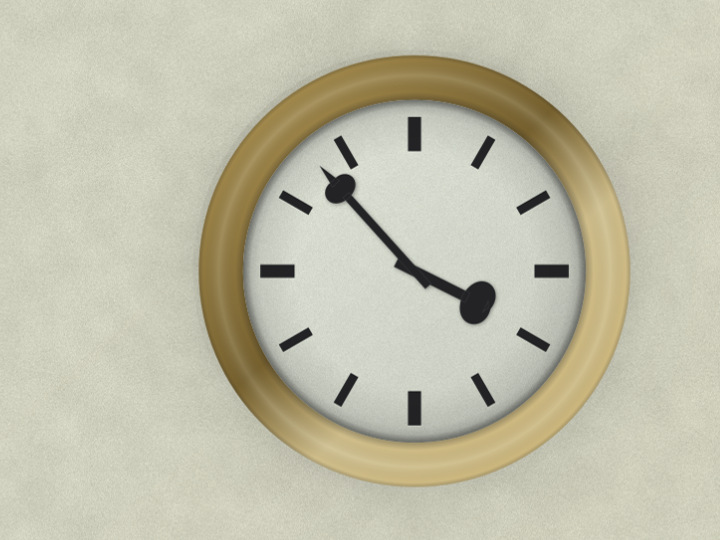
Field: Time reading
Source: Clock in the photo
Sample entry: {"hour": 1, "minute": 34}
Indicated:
{"hour": 3, "minute": 53}
